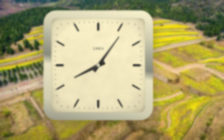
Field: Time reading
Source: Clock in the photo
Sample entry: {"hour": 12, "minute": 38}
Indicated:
{"hour": 8, "minute": 6}
